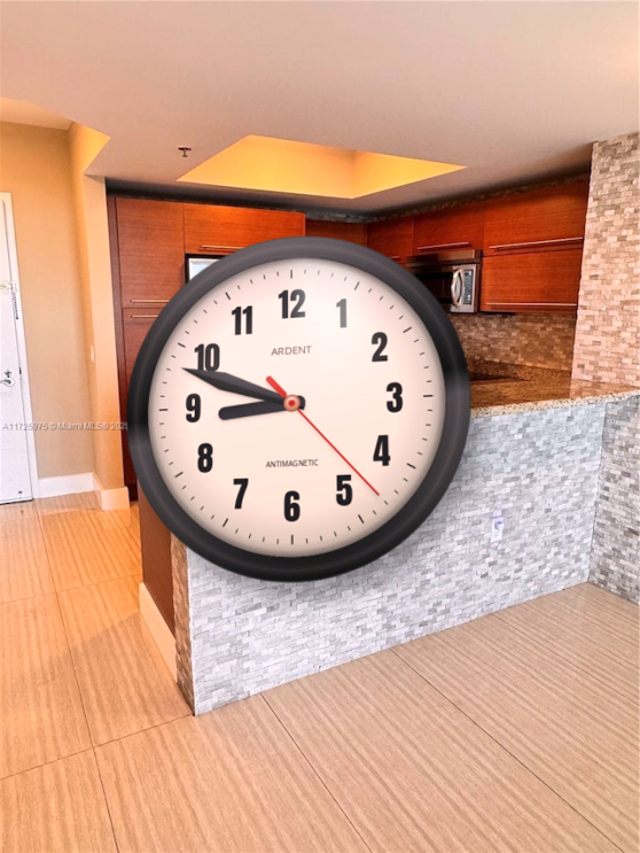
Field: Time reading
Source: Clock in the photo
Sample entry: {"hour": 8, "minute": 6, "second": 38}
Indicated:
{"hour": 8, "minute": 48, "second": 23}
